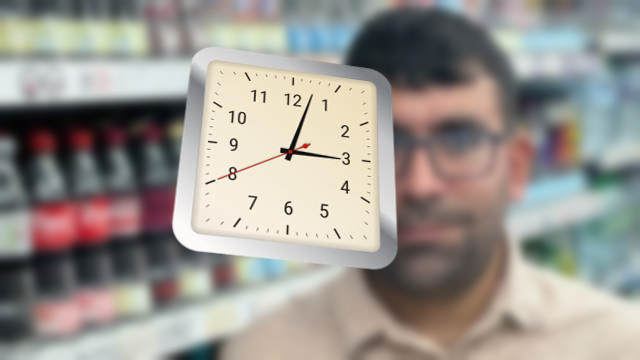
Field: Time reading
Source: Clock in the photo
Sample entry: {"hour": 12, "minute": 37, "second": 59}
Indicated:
{"hour": 3, "minute": 2, "second": 40}
